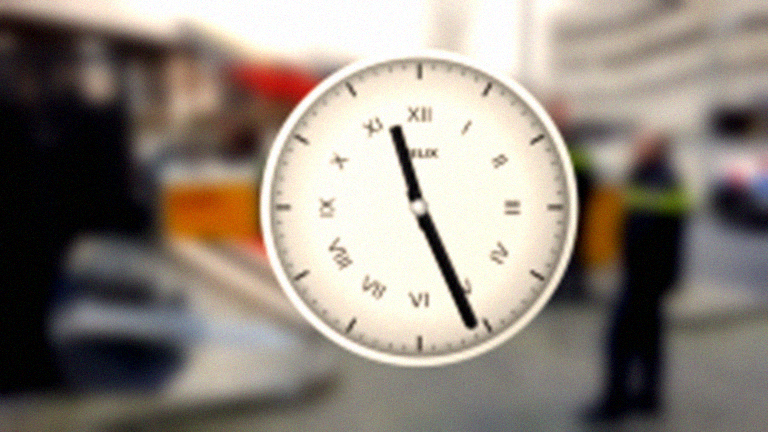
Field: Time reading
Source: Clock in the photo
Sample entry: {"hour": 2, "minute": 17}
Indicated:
{"hour": 11, "minute": 26}
